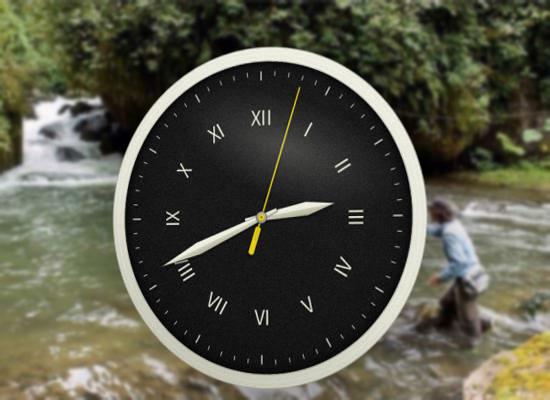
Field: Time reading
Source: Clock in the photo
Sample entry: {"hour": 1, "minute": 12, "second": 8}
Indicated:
{"hour": 2, "minute": 41, "second": 3}
